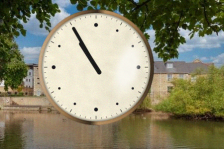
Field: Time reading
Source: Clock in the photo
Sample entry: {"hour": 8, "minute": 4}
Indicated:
{"hour": 10, "minute": 55}
